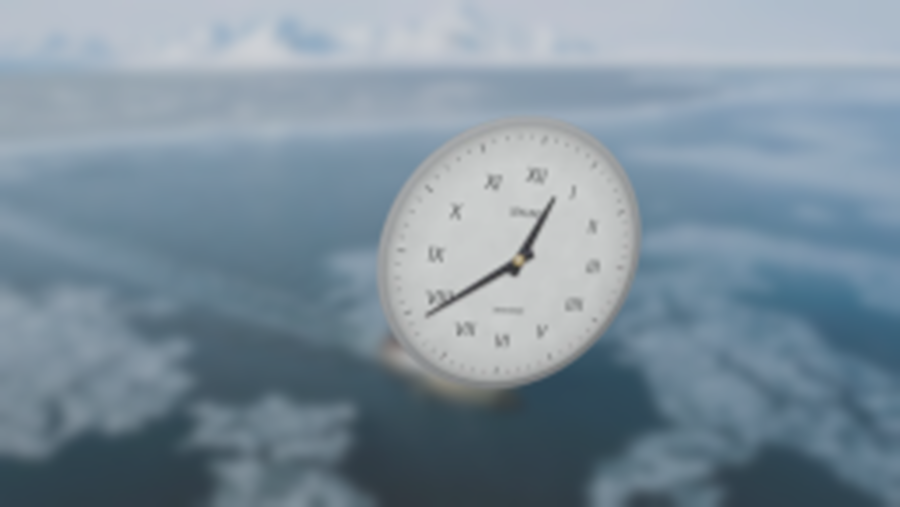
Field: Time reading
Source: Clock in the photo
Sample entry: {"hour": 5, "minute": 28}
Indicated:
{"hour": 12, "minute": 39}
